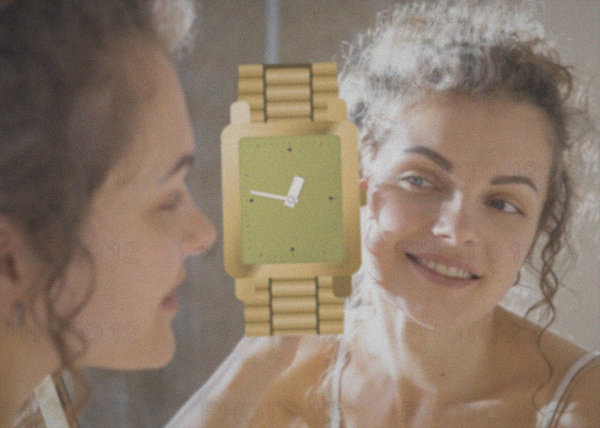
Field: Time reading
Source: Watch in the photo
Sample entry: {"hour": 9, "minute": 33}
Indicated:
{"hour": 12, "minute": 47}
